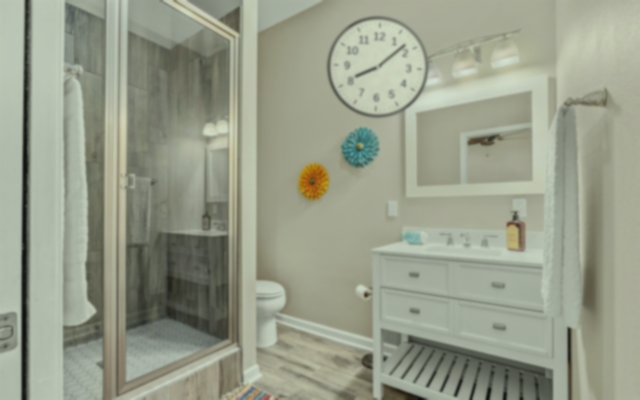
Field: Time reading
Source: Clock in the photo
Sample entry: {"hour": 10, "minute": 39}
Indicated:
{"hour": 8, "minute": 8}
